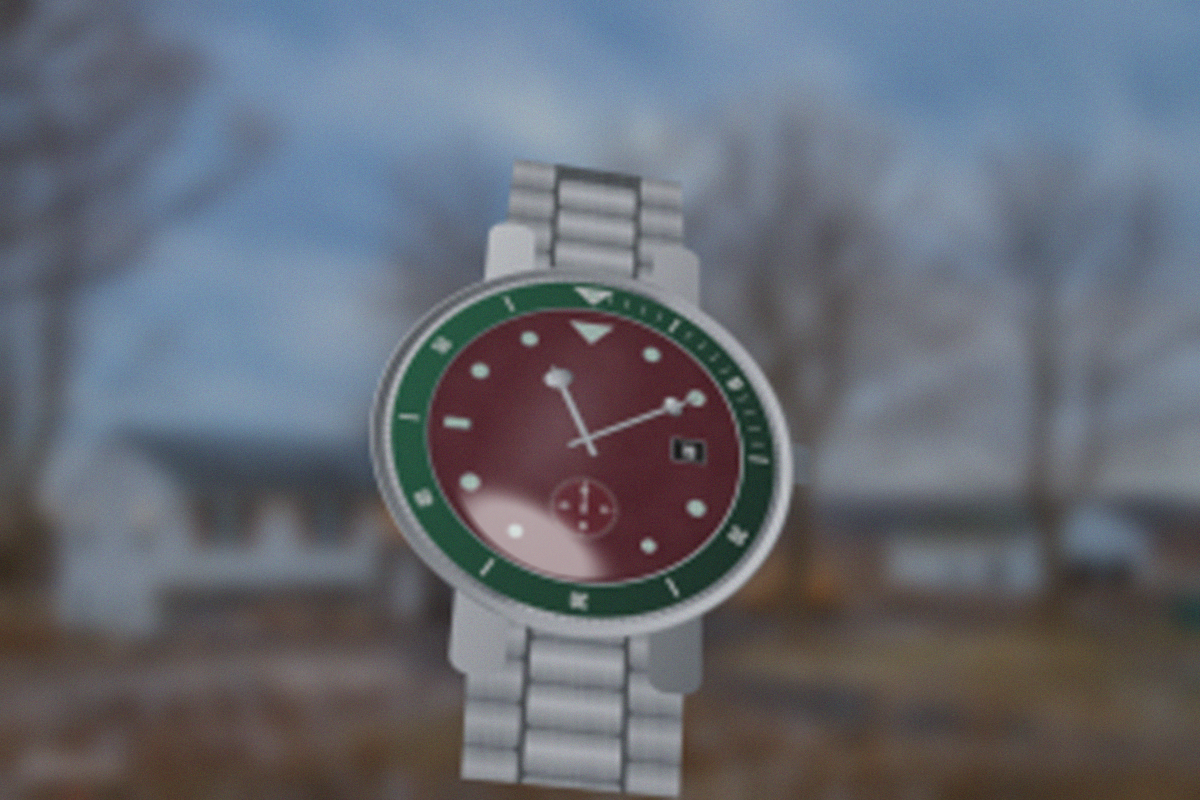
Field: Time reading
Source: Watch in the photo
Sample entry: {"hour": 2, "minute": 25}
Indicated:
{"hour": 11, "minute": 10}
